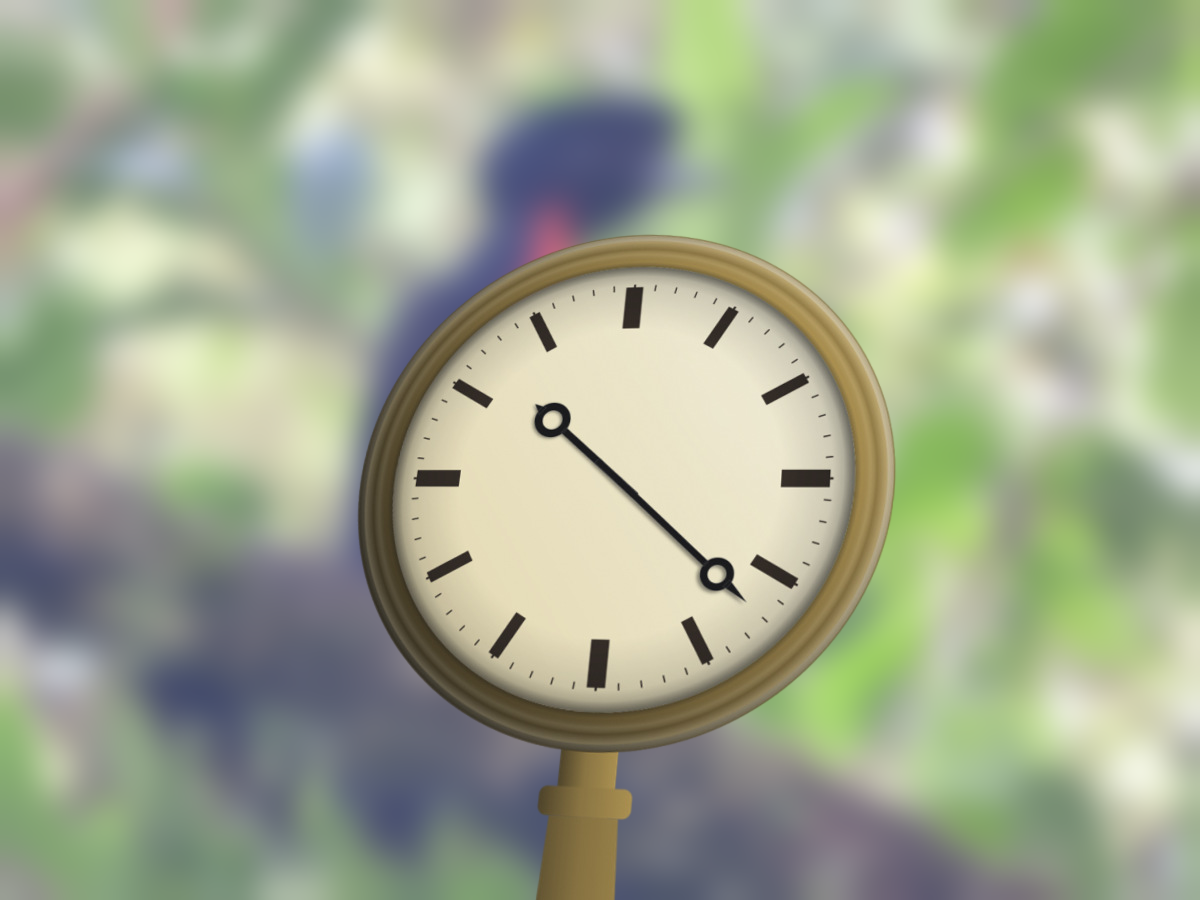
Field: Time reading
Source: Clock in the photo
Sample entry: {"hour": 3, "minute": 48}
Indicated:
{"hour": 10, "minute": 22}
